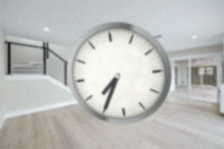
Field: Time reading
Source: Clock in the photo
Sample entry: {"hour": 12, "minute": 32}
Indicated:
{"hour": 7, "minute": 35}
